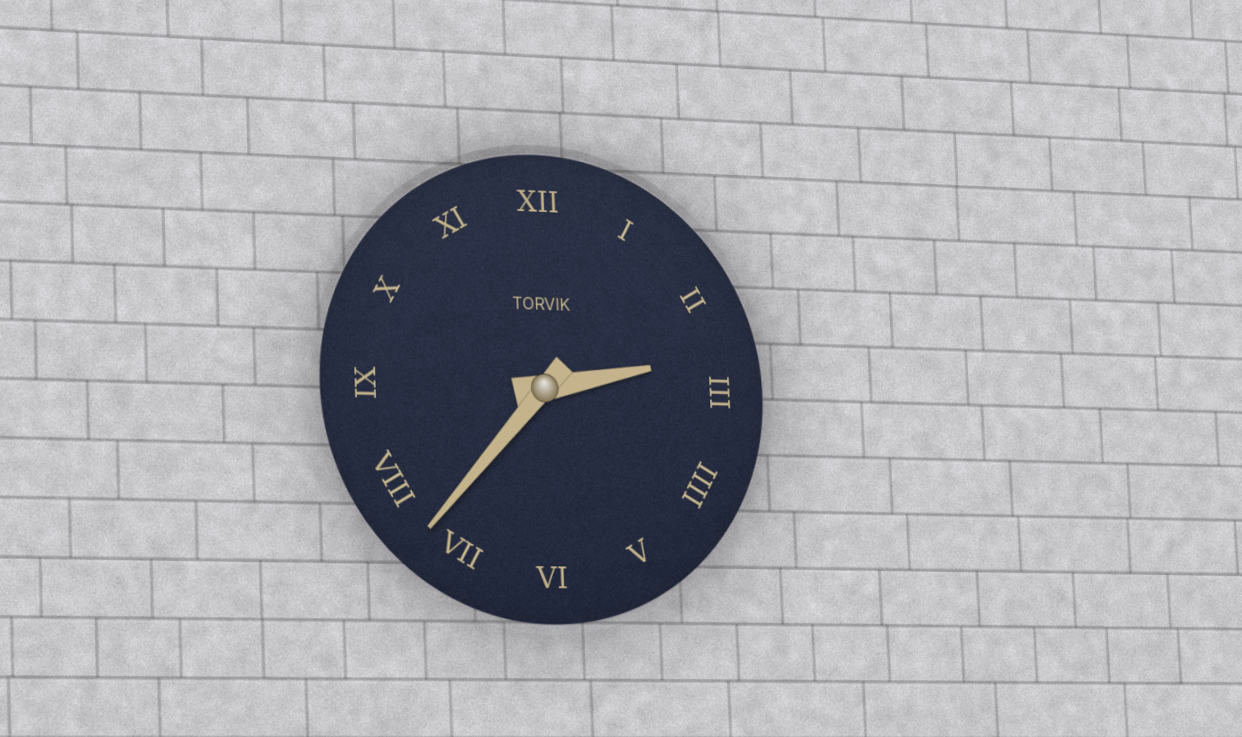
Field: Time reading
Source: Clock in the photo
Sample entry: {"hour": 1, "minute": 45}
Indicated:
{"hour": 2, "minute": 37}
